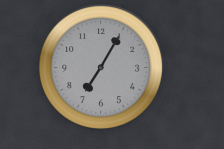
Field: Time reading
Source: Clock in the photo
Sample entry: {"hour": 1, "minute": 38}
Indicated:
{"hour": 7, "minute": 5}
